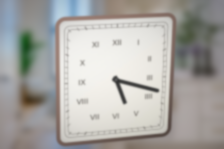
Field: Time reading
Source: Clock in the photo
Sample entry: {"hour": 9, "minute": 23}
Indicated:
{"hour": 5, "minute": 18}
